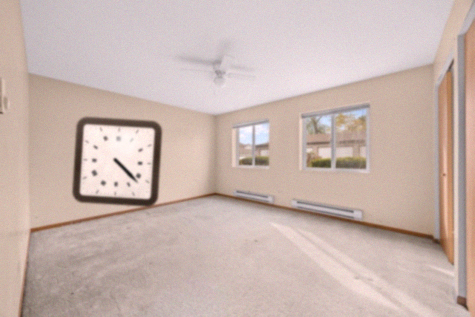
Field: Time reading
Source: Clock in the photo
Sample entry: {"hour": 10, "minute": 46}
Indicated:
{"hour": 4, "minute": 22}
